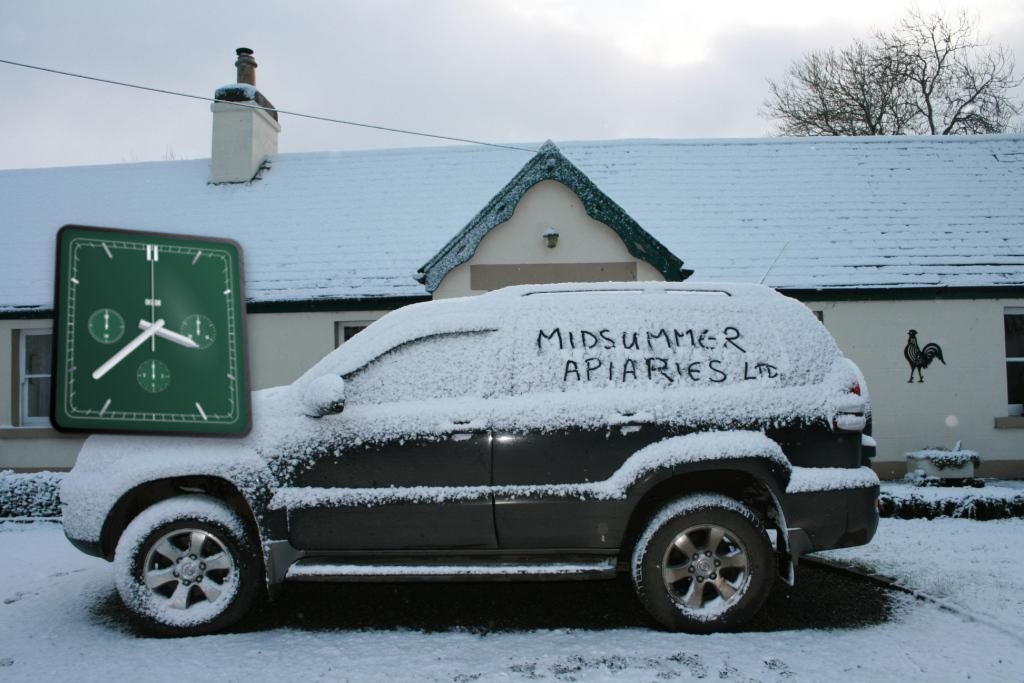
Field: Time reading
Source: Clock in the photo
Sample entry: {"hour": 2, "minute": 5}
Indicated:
{"hour": 3, "minute": 38}
